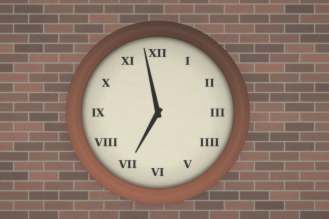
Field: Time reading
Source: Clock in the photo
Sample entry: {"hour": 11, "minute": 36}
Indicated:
{"hour": 6, "minute": 58}
